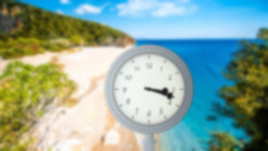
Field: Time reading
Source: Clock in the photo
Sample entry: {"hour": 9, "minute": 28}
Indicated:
{"hour": 3, "minute": 18}
